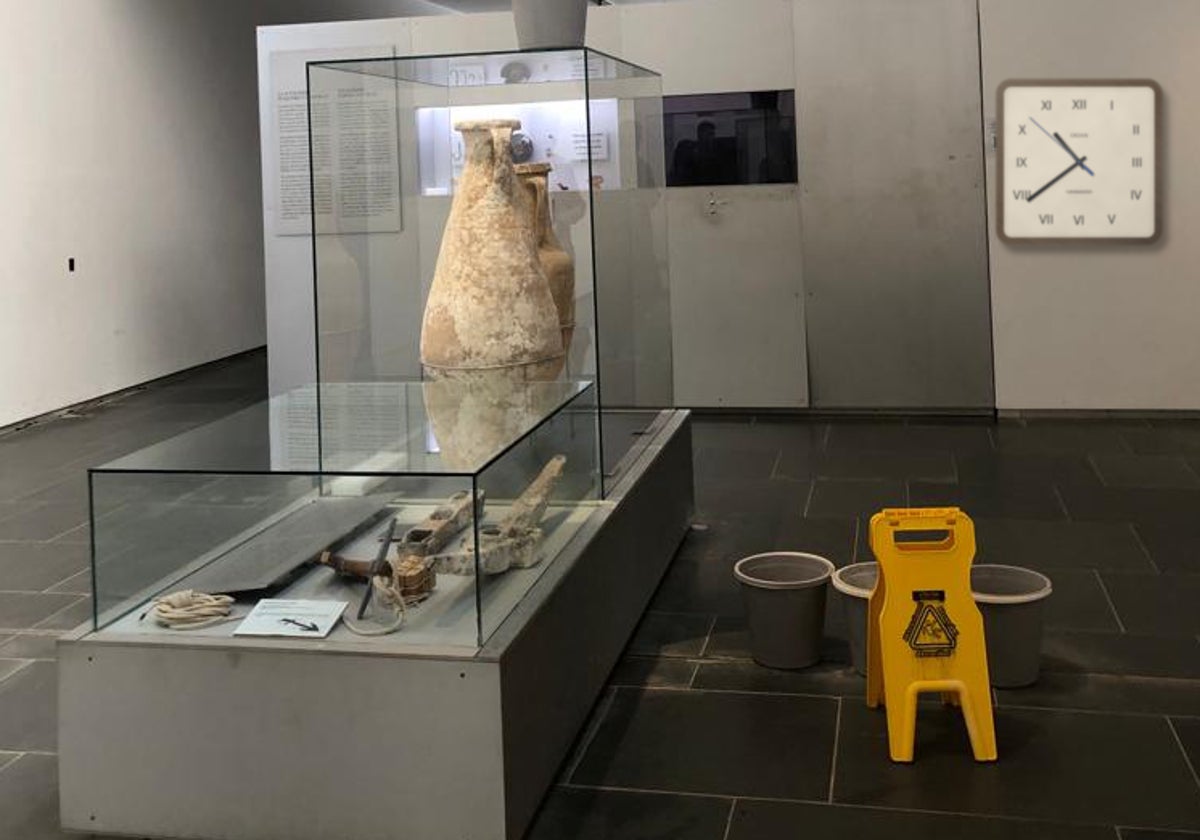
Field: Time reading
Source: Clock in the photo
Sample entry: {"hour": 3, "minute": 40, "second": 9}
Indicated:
{"hour": 10, "minute": 38, "second": 52}
